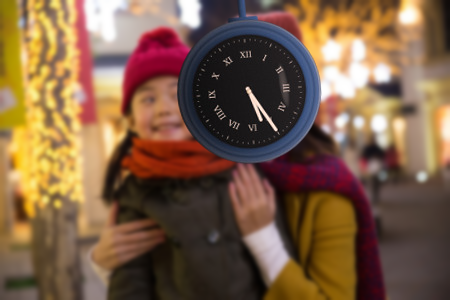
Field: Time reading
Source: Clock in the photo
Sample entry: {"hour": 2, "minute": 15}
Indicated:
{"hour": 5, "minute": 25}
